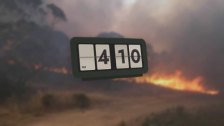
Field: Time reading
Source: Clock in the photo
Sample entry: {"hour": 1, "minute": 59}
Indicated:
{"hour": 4, "minute": 10}
